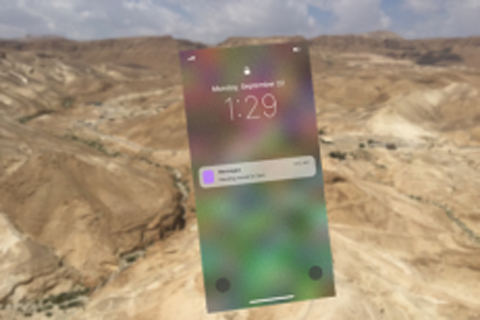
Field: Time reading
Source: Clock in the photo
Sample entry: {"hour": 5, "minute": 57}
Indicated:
{"hour": 1, "minute": 29}
